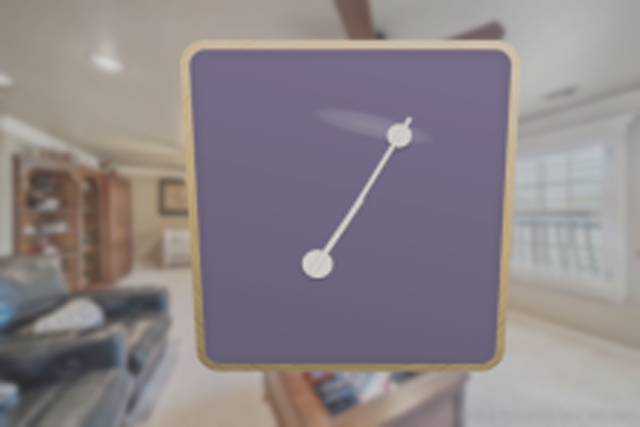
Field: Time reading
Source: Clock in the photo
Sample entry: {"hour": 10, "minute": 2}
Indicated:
{"hour": 7, "minute": 5}
